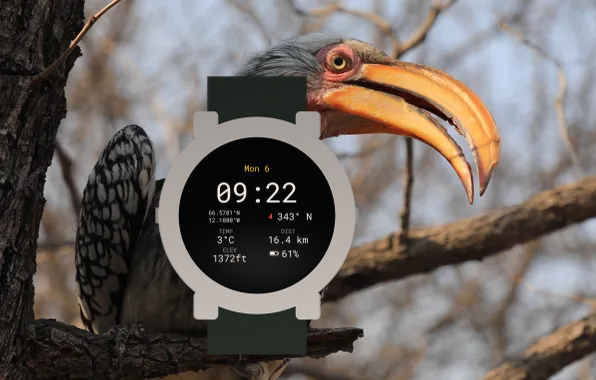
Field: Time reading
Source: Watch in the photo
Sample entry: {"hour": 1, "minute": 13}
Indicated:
{"hour": 9, "minute": 22}
